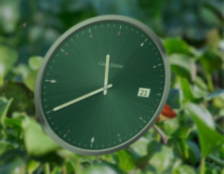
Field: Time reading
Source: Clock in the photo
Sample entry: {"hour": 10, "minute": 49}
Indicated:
{"hour": 11, "minute": 40}
